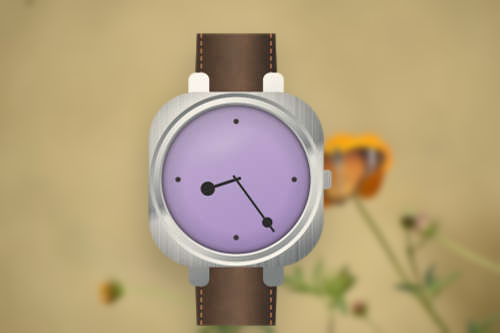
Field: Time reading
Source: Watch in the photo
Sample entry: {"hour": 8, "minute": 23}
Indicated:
{"hour": 8, "minute": 24}
